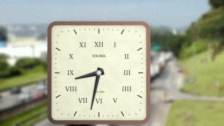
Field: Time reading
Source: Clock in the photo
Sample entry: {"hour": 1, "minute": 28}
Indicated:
{"hour": 8, "minute": 32}
